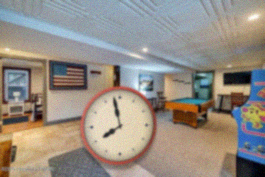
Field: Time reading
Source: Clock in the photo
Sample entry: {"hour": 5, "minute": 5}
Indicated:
{"hour": 7, "minute": 58}
